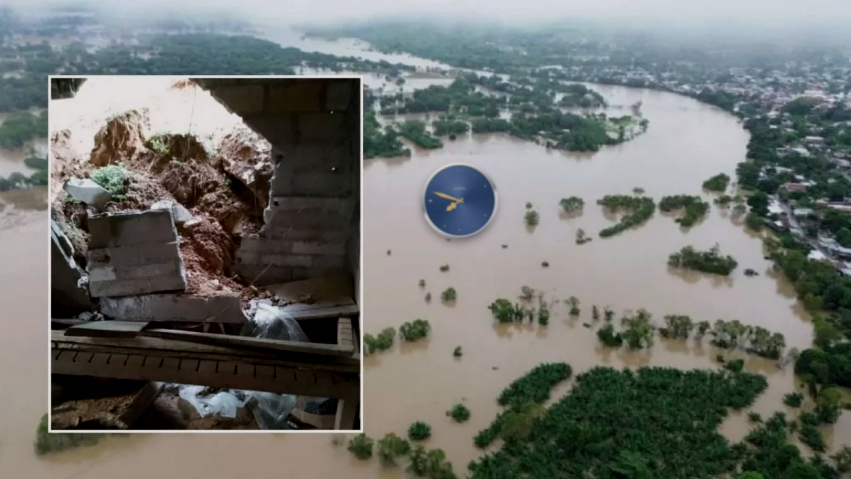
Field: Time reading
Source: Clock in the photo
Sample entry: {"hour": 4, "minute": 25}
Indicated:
{"hour": 7, "minute": 48}
